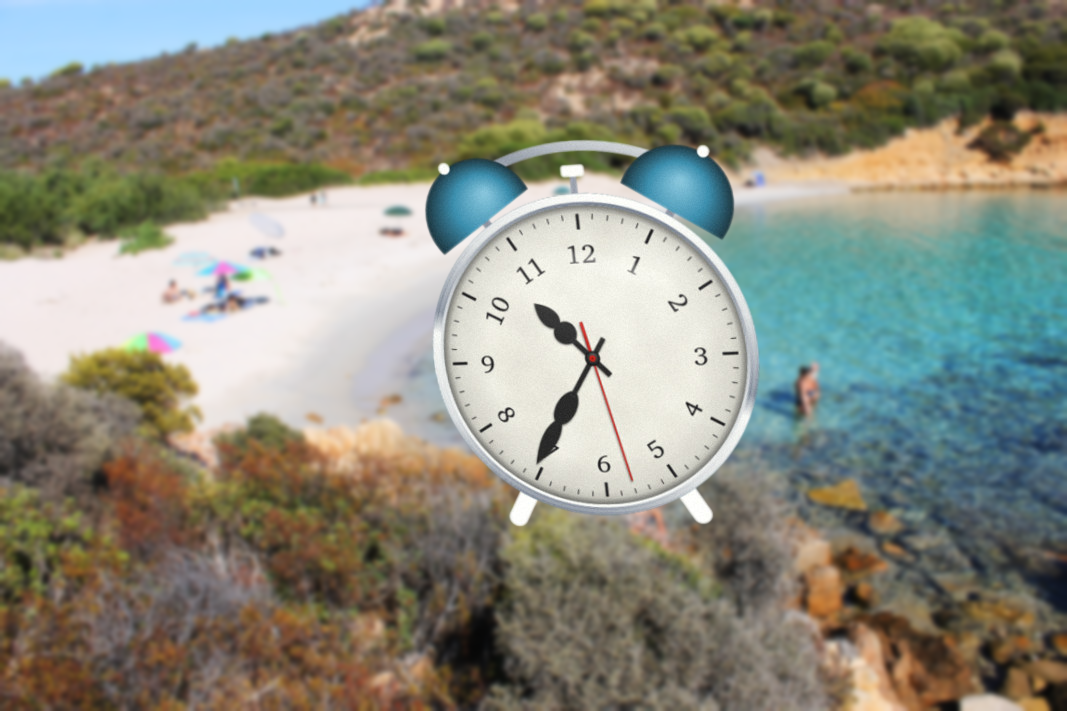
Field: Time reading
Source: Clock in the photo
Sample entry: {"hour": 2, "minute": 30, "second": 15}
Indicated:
{"hour": 10, "minute": 35, "second": 28}
